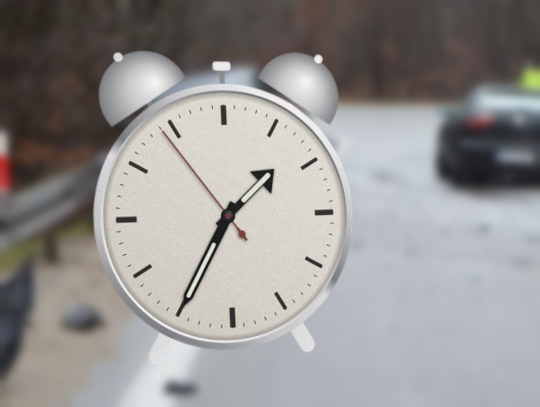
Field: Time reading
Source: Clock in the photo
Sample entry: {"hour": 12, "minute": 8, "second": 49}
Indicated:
{"hour": 1, "minute": 34, "second": 54}
